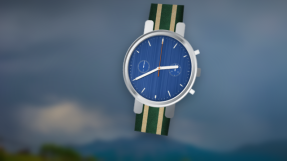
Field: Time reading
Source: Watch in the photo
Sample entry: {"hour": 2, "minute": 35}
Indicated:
{"hour": 2, "minute": 40}
